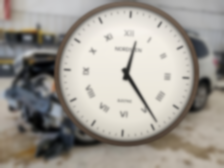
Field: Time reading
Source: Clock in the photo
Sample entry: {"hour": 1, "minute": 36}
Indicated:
{"hour": 12, "minute": 24}
